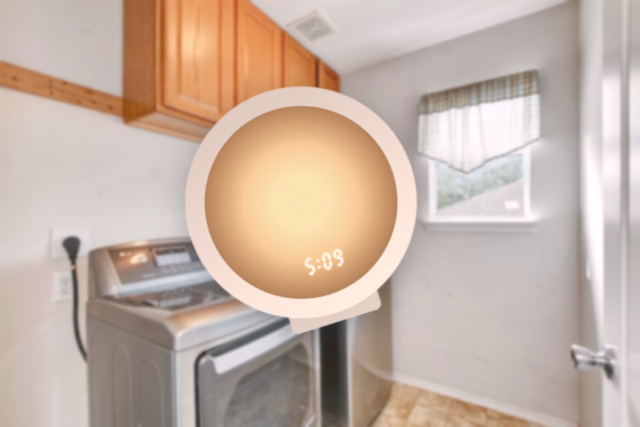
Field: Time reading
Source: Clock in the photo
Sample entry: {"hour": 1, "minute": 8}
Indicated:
{"hour": 5, "minute": 9}
